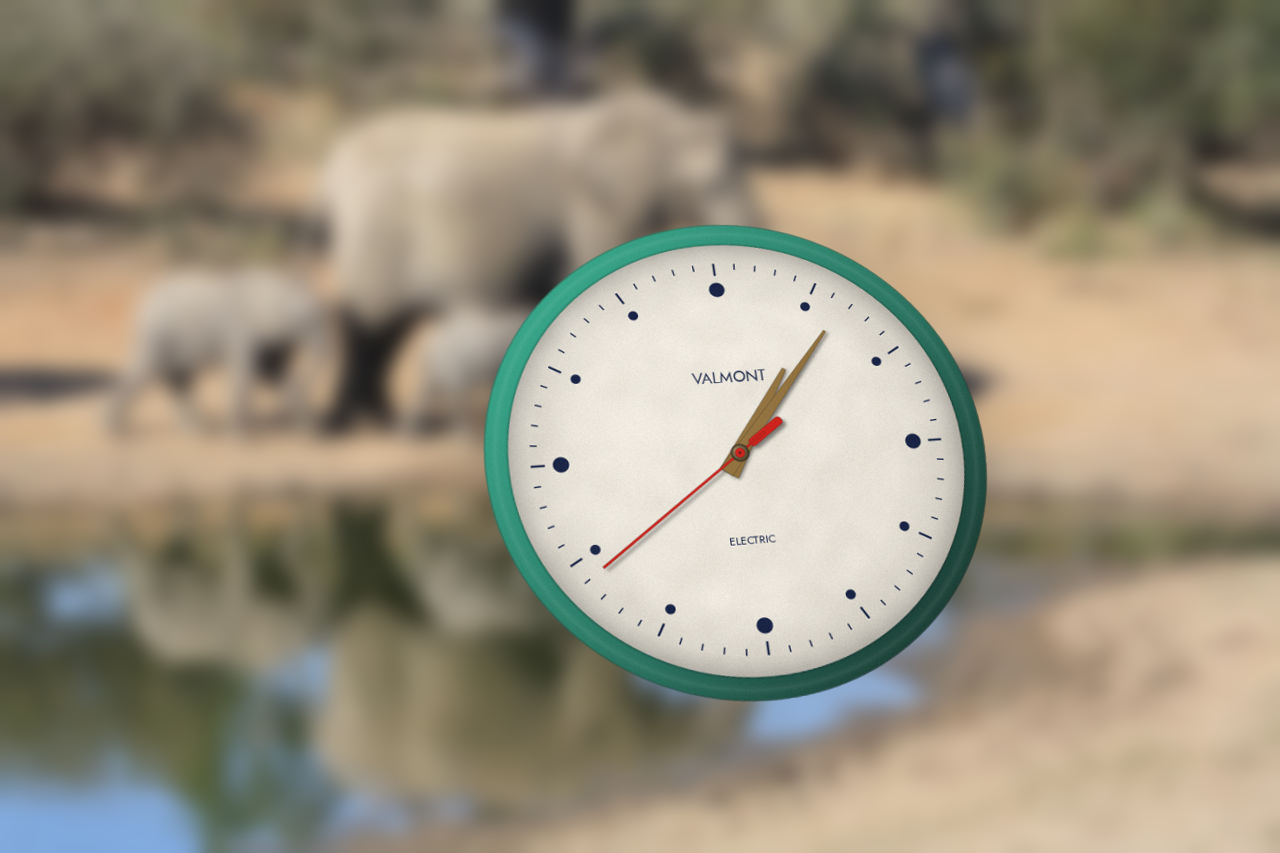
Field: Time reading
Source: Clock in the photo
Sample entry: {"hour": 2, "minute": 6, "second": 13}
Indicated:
{"hour": 1, "minute": 6, "second": 39}
